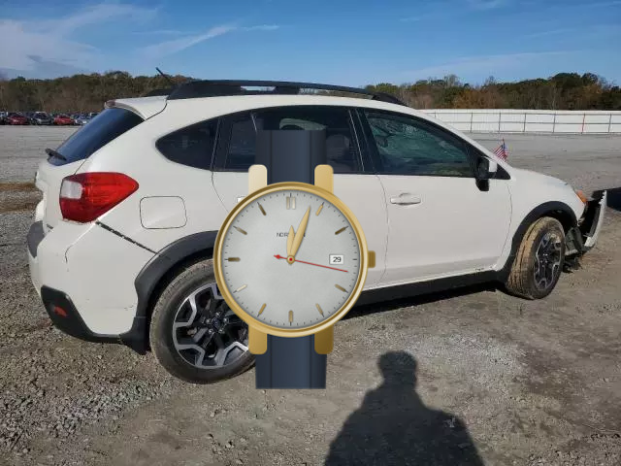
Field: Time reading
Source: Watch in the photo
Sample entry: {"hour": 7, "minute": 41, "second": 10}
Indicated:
{"hour": 12, "minute": 3, "second": 17}
